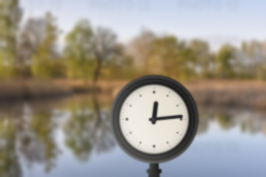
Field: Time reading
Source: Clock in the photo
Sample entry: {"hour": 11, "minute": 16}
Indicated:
{"hour": 12, "minute": 14}
